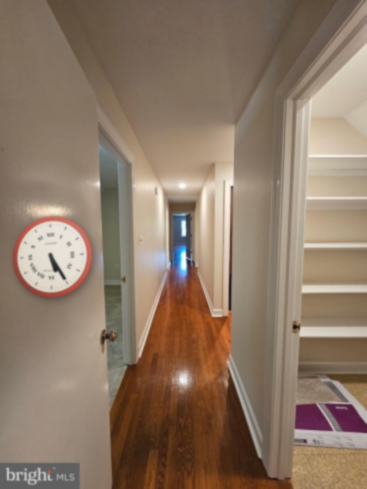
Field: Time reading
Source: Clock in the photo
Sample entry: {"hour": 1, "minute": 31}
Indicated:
{"hour": 5, "minute": 25}
